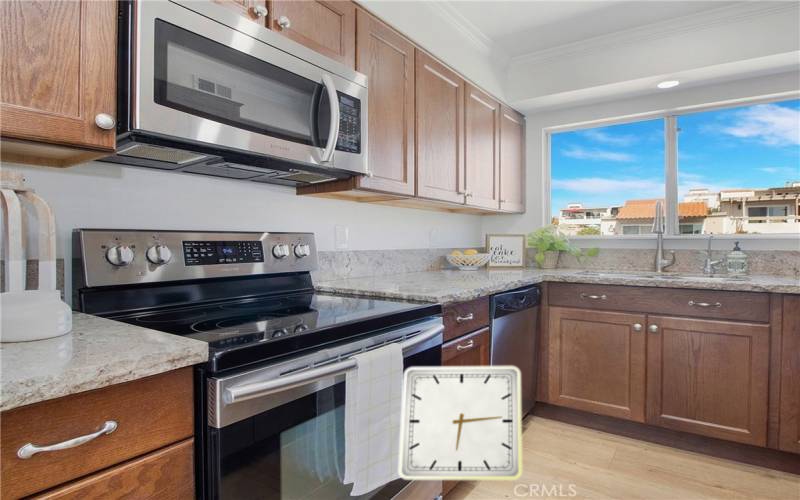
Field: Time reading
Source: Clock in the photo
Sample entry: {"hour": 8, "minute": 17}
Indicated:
{"hour": 6, "minute": 14}
